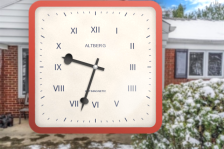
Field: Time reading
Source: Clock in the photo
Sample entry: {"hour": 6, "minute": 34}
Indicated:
{"hour": 9, "minute": 33}
